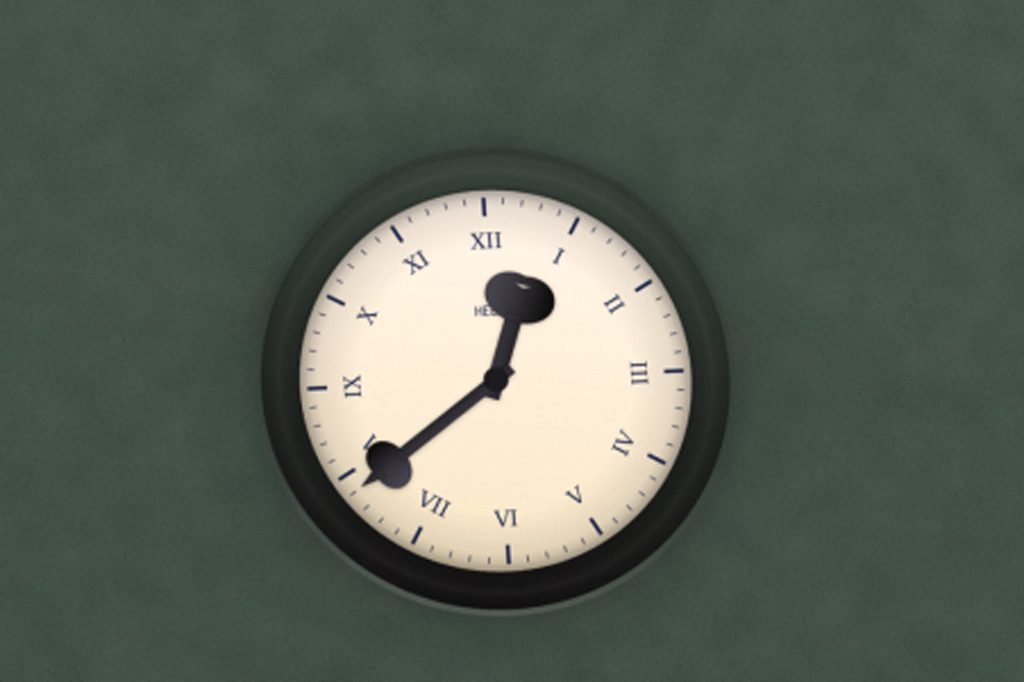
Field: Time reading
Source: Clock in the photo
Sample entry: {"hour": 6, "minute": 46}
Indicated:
{"hour": 12, "minute": 39}
